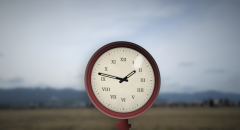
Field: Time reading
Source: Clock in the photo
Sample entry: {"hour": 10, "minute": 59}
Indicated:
{"hour": 1, "minute": 47}
